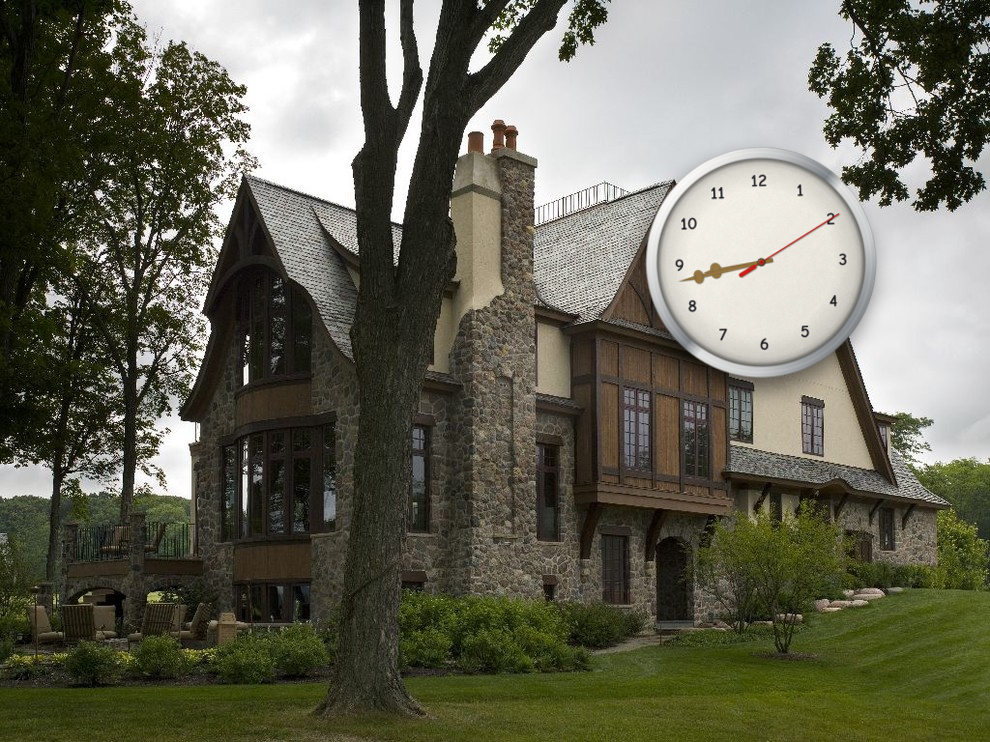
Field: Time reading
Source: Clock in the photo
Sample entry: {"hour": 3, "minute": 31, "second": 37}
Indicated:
{"hour": 8, "minute": 43, "second": 10}
